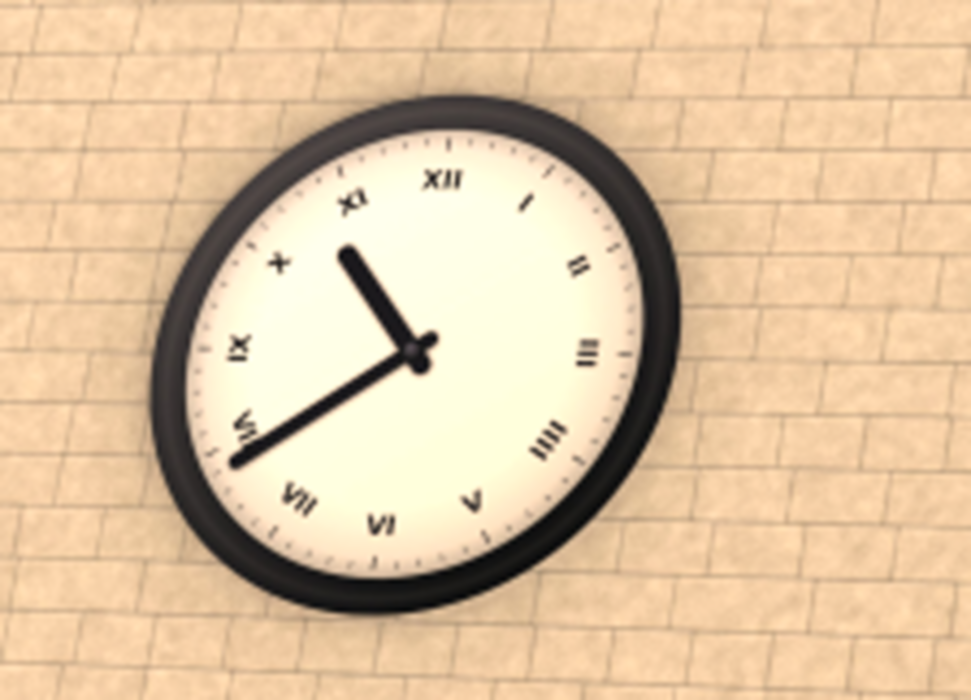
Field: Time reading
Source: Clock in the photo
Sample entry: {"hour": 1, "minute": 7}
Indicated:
{"hour": 10, "minute": 39}
